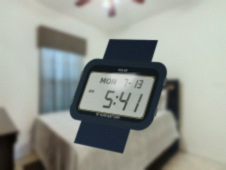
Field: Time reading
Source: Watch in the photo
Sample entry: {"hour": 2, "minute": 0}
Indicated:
{"hour": 5, "minute": 41}
